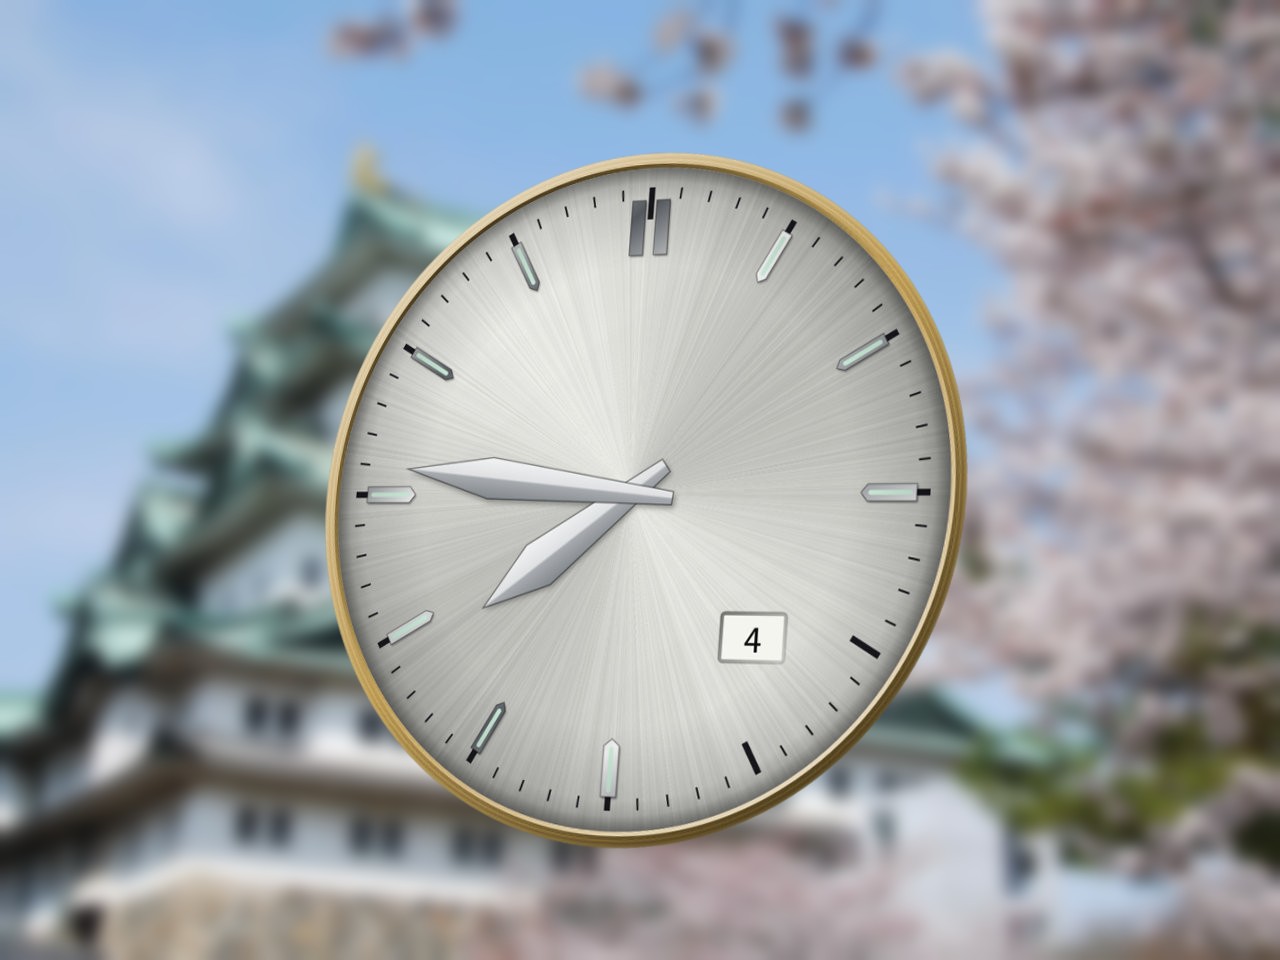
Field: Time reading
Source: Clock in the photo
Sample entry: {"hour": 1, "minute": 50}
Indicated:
{"hour": 7, "minute": 46}
